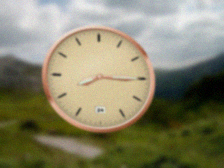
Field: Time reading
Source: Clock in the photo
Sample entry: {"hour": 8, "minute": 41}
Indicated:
{"hour": 8, "minute": 15}
